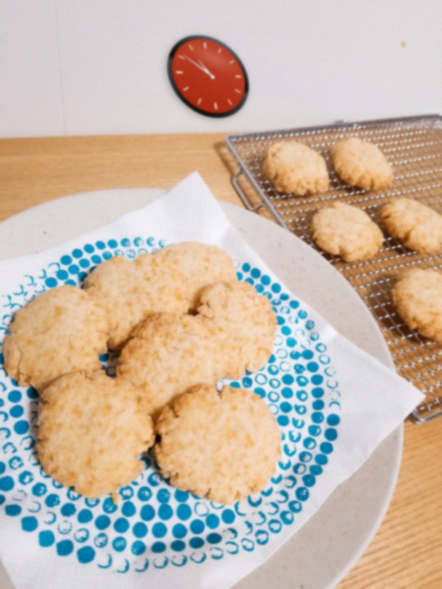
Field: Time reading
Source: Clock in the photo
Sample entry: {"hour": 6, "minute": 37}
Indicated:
{"hour": 10, "minute": 51}
